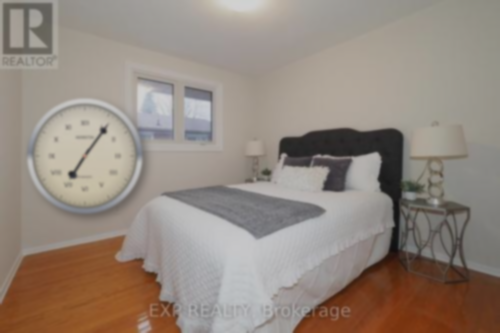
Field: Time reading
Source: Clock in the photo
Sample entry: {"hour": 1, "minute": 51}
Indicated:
{"hour": 7, "minute": 6}
